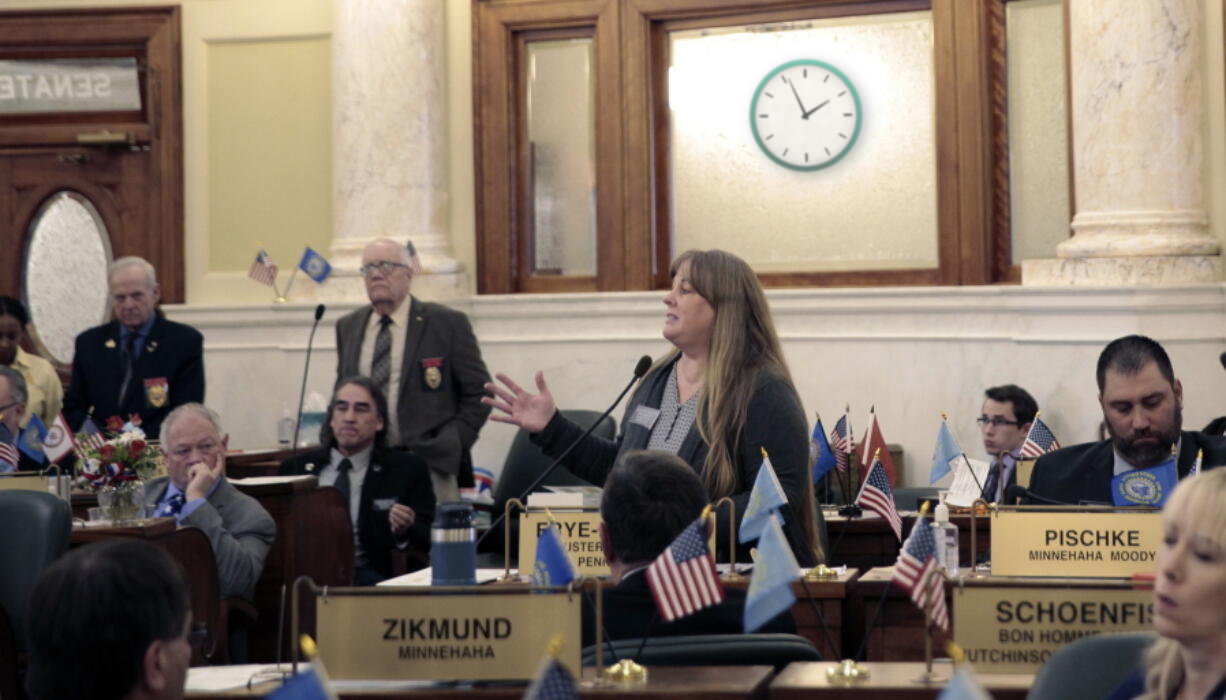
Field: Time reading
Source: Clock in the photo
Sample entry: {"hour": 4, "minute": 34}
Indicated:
{"hour": 1, "minute": 56}
